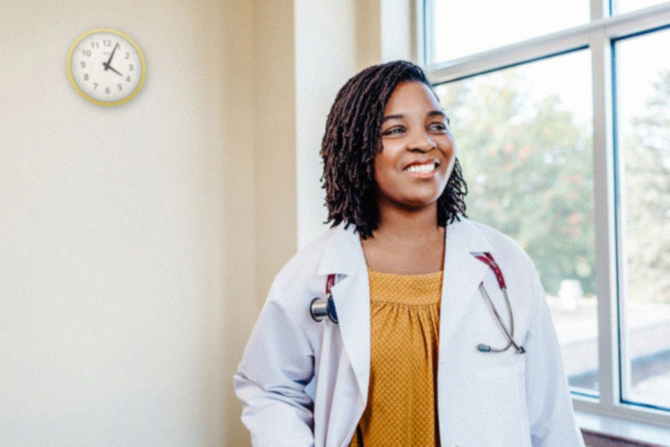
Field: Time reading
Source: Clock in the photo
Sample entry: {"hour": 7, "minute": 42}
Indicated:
{"hour": 4, "minute": 4}
